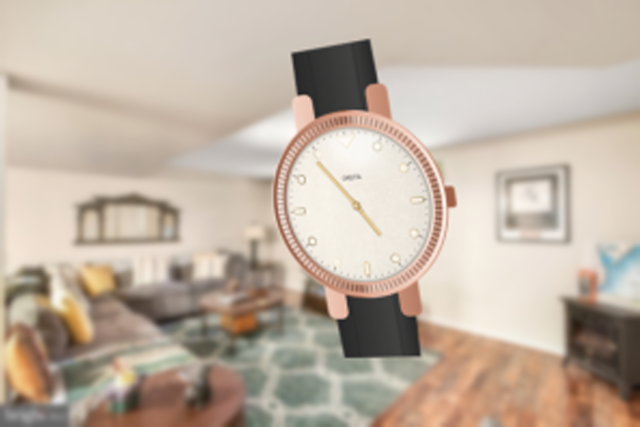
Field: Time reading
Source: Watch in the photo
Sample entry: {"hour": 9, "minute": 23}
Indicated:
{"hour": 4, "minute": 54}
